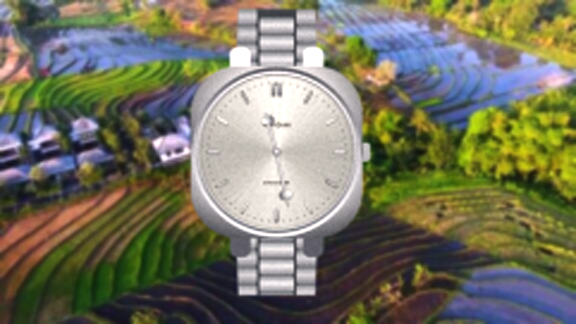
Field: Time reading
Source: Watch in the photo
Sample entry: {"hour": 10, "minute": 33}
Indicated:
{"hour": 11, "minute": 28}
